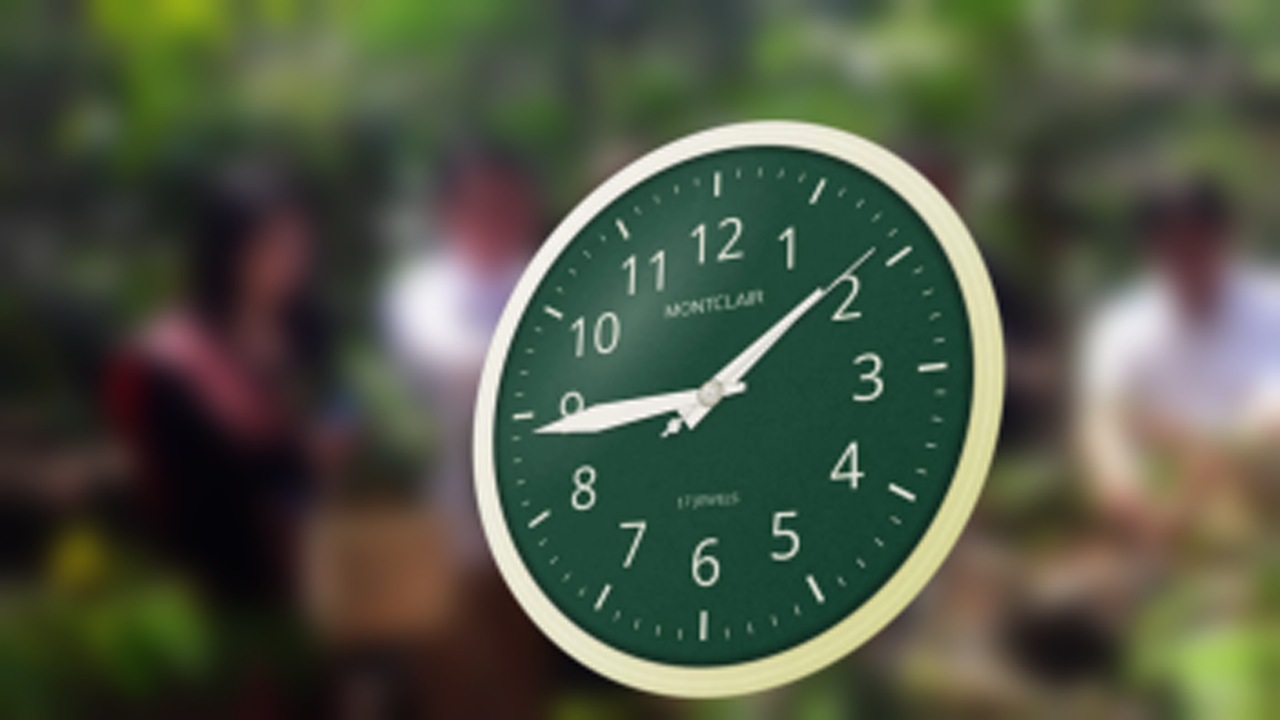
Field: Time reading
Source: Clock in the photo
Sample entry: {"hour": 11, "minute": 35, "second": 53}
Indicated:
{"hour": 1, "minute": 44, "second": 9}
